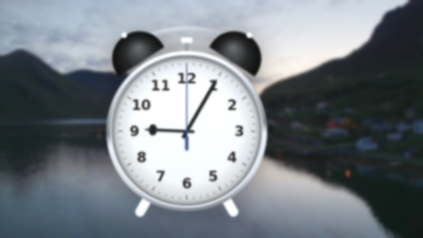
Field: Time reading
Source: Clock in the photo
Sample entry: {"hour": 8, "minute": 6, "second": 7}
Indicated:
{"hour": 9, "minute": 5, "second": 0}
